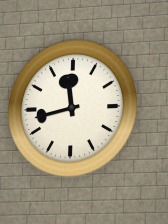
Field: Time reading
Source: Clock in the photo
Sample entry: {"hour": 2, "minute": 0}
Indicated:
{"hour": 11, "minute": 43}
